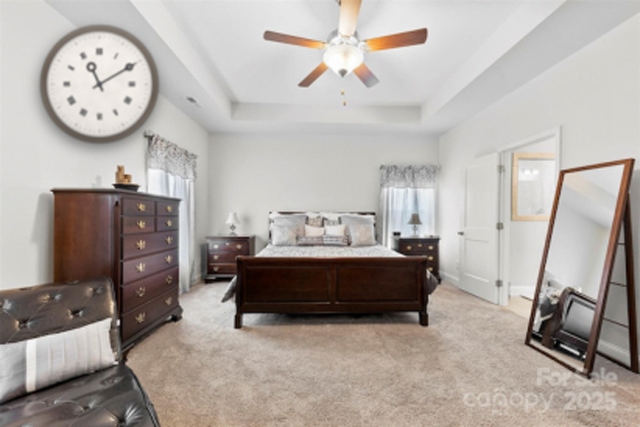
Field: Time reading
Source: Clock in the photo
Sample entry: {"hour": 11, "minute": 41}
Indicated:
{"hour": 11, "minute": 10}
